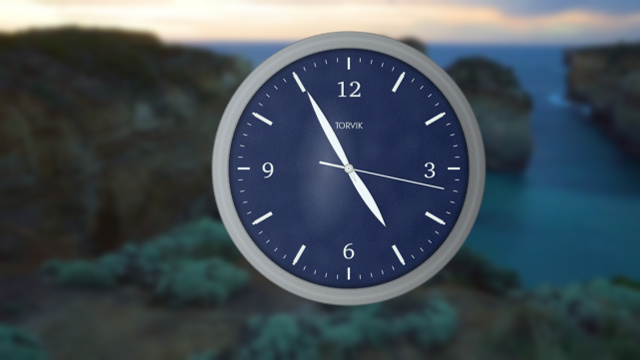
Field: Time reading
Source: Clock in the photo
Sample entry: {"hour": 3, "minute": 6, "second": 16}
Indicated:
{"hour": 4, "minute": 55, "second": 17}
